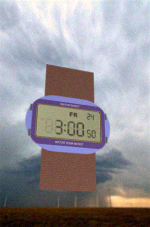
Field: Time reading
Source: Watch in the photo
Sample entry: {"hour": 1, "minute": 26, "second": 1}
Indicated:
{"hour": 3, "minute": 0, "second": 50}
